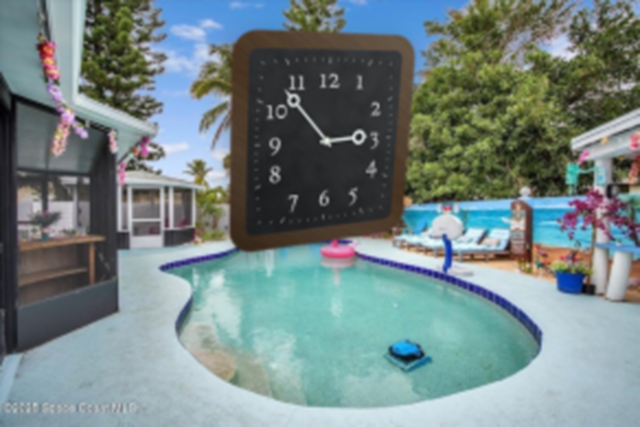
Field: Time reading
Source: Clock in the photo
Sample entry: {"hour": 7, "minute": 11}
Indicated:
{"hour": 2, "minute": 53}
